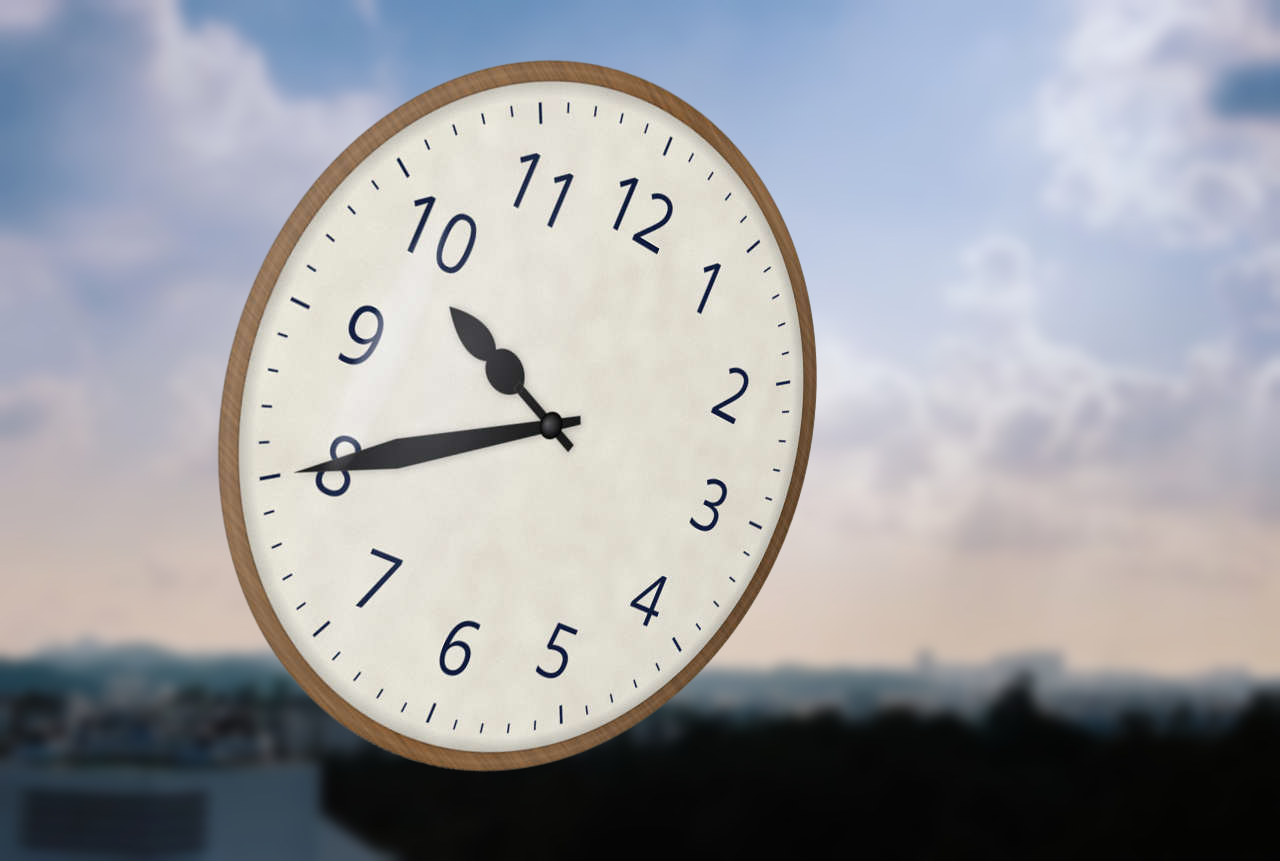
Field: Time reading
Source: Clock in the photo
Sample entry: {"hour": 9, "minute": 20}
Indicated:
{"hour": 9, "minute": 40}
